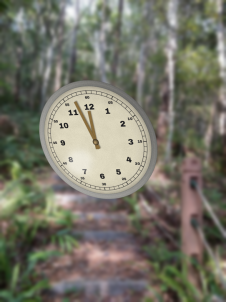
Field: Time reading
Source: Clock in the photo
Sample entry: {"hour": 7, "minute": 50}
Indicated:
{"hour": 11, "minute": 57}
